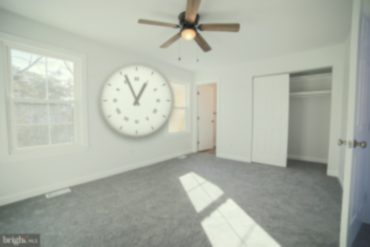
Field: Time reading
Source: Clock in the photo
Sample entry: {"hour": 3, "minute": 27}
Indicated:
{"hour": 12, "minute": 56}
